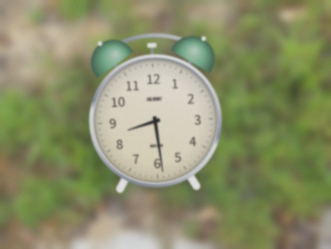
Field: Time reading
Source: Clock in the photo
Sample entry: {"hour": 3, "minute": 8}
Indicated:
{"hour": 8, "minute": 29}
